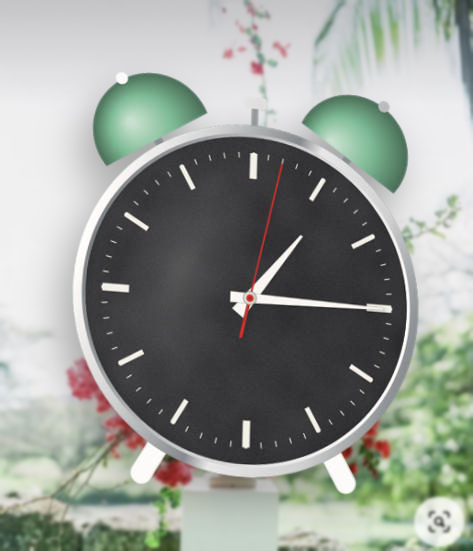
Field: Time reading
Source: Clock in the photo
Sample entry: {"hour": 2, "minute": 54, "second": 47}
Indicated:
{"hour": 1, "minute": 15, "second": 2}
